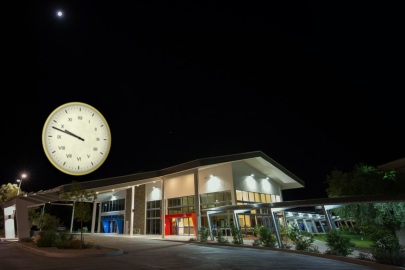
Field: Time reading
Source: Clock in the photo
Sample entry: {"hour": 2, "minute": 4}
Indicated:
{"hour": 9, "minute": 48}
